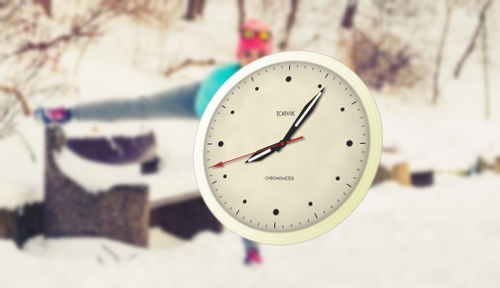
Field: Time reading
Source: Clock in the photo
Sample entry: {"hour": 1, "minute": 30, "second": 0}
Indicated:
{"hour": 8, "minute": 5, "second": 42}
